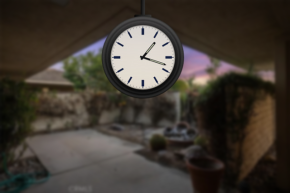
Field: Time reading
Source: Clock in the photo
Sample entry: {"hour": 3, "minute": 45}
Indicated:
{"hour": 1, "minute": 18}
